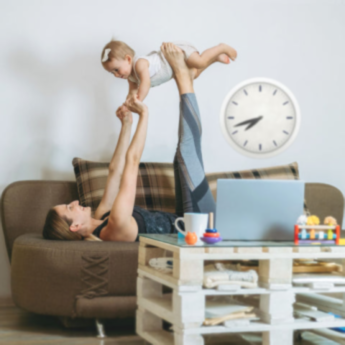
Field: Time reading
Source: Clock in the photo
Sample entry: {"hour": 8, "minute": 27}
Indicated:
{"hour": 7, "minute": 42}
